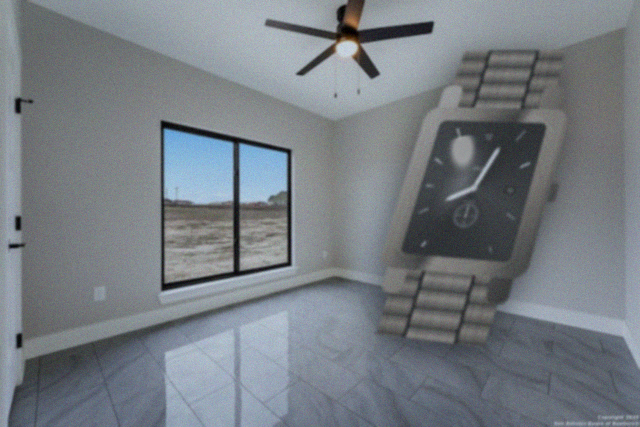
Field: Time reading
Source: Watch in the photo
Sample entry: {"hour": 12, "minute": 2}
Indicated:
{"hour": 8, "minute": 3}
